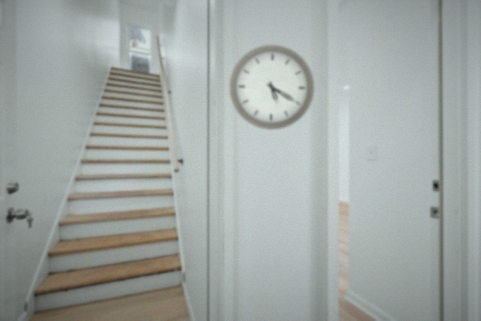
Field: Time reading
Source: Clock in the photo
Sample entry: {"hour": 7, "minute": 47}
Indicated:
{"hour": 5, "minute": 20}
